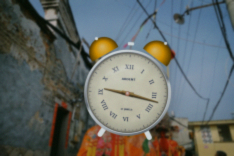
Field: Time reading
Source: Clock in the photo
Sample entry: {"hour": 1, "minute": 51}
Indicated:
{"hour": 9, "minute": 17}
